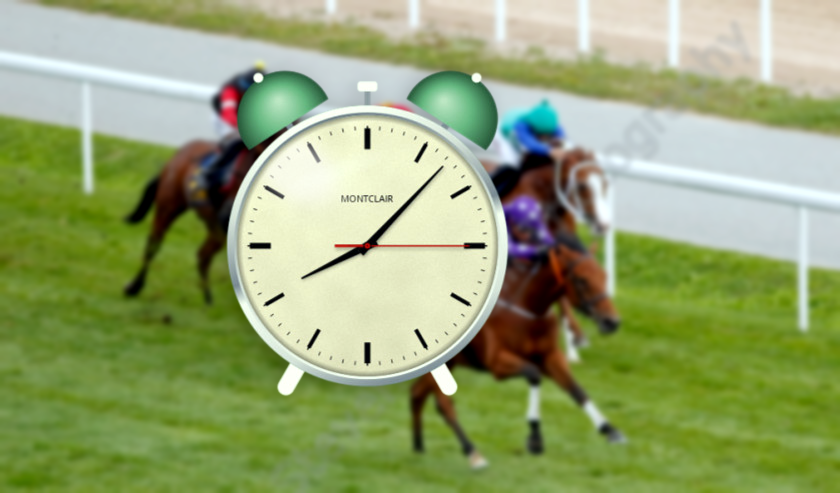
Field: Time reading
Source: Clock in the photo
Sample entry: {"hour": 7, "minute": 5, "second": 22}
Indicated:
{"hour": 8, "minute": 7, "second": 15}
